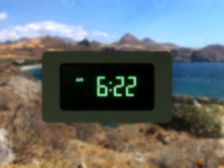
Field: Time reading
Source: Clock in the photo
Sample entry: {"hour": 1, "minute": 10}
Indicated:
{"hour": 6, "minute": 22}
